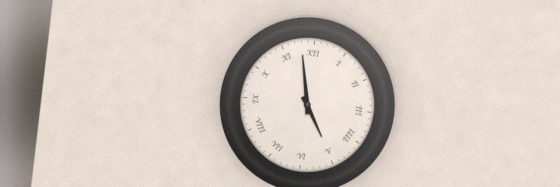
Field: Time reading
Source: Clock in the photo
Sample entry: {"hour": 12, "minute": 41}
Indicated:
{"hour": 4, "minute": 58}
